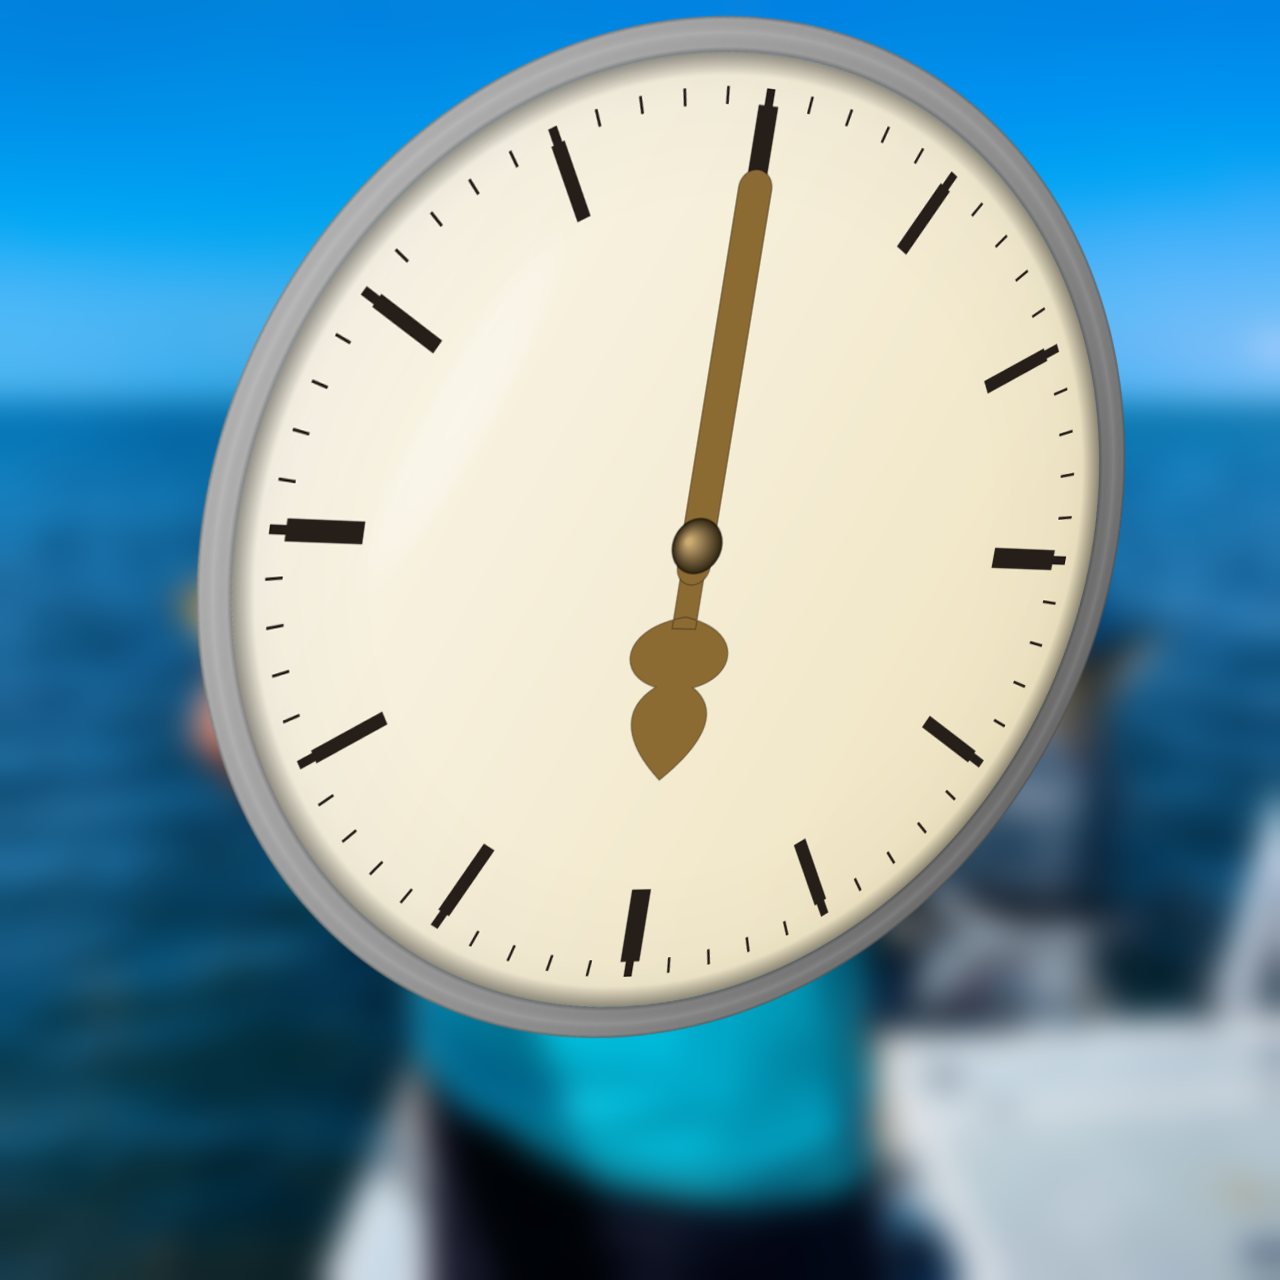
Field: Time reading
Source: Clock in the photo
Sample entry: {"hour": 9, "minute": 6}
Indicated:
{"hour": 6, "minute": 0}
